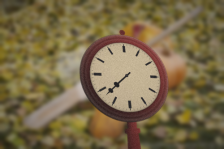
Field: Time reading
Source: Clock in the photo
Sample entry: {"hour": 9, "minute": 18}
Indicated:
{"hour": 7, "minute": 38}
